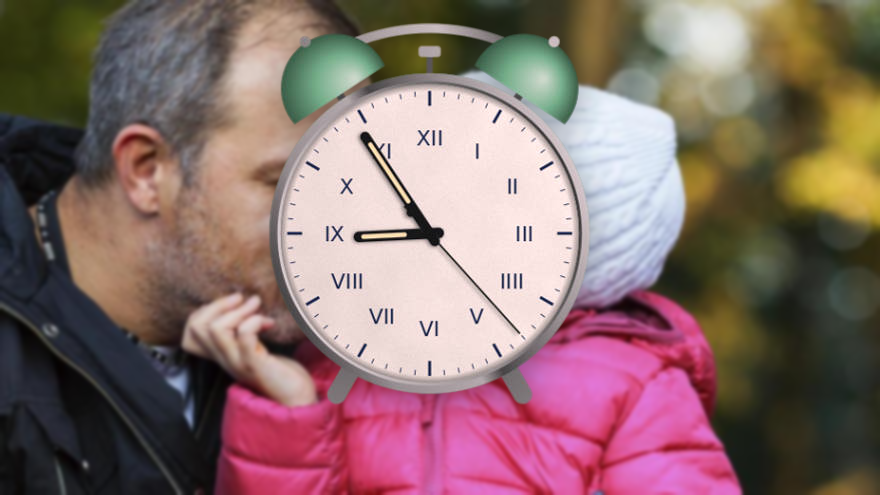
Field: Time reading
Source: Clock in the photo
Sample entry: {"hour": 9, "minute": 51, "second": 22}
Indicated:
{"hour": 8, "minute": 54, "second": 23}
